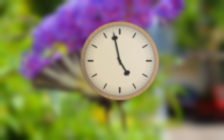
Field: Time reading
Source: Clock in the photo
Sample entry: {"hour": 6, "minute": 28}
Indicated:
{"hour": 4, "minute": 58}
